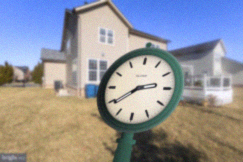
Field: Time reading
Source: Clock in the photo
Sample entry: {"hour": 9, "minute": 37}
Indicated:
{"hour": 2, "minute": 39}
